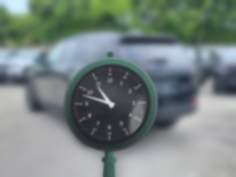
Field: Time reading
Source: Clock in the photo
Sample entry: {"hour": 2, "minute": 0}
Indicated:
{"hour": 10, "minute": 48}
